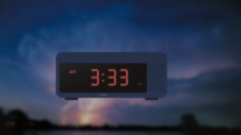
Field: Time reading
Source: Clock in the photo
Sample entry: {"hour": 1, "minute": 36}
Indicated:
{"hour": 3, "minute": 33}
